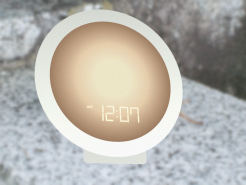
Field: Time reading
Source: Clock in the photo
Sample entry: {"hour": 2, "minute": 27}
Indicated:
{"hour": 12, "minute": 7}
